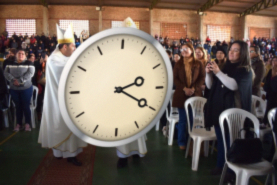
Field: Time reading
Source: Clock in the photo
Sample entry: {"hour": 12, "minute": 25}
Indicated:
{"hour": 2, "minute": 20}
